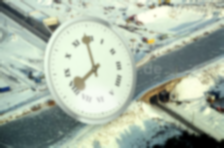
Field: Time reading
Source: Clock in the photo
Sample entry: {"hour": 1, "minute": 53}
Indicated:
{"hour": 7, "minute": 59}
